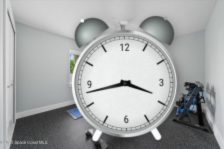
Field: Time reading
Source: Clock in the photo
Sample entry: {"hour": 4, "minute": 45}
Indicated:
{"hour": 3, "minute": 43}
